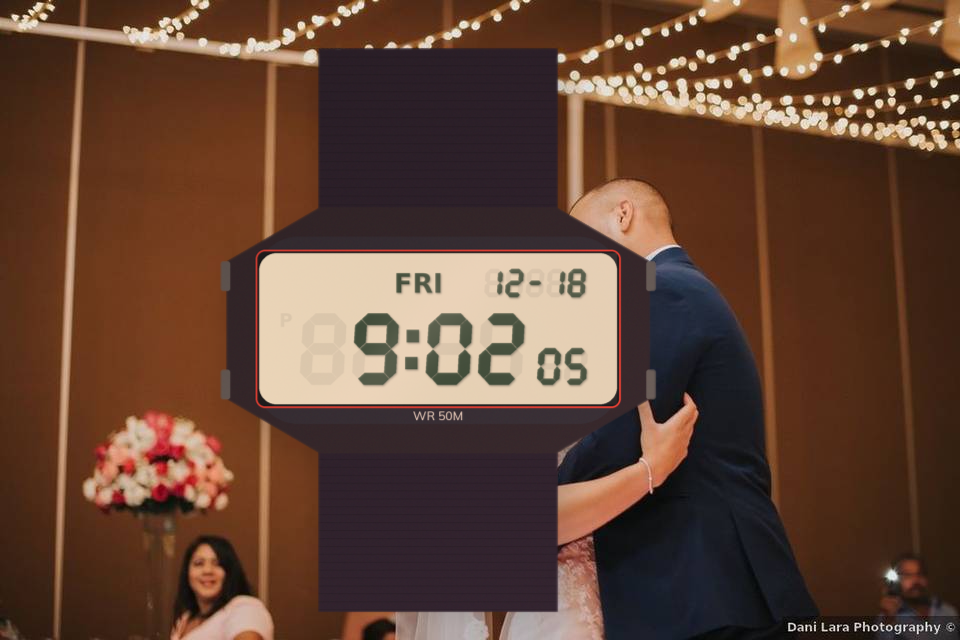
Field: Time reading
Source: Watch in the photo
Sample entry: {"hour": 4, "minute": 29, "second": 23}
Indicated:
{"hour": 9, "minute": 2, "second": 5}
